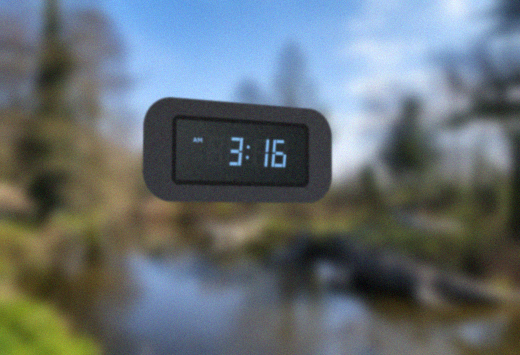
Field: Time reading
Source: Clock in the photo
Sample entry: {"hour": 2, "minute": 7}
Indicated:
{"hour": 3, "minute": 16}
